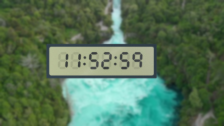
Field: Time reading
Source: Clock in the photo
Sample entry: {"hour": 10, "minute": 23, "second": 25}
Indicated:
{"hour": 11, "minute": 52, "second": 59}
